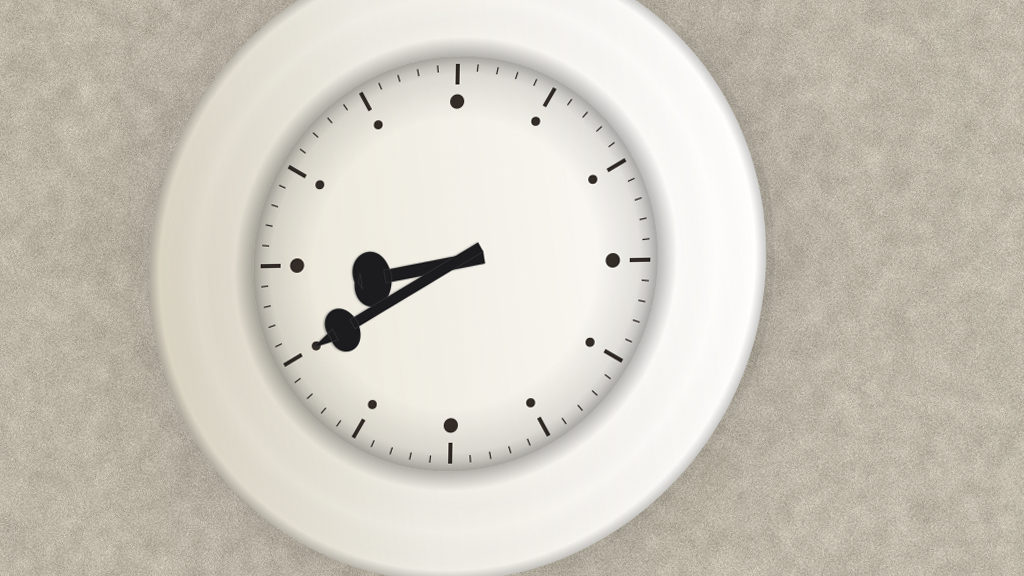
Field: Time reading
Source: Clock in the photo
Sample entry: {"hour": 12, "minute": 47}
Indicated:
{"hour": 8, "minute": 40}
